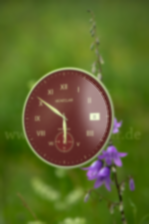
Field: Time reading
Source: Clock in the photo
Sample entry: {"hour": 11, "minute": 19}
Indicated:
{"hour": 5, "minute": 51}
